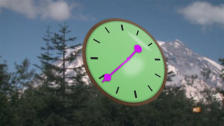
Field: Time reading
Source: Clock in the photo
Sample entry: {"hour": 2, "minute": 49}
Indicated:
{"hour": 1, "minute": 39}
